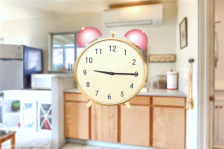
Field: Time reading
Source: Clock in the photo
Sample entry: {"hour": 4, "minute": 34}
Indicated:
{"hour": 9, "minute": 15}
